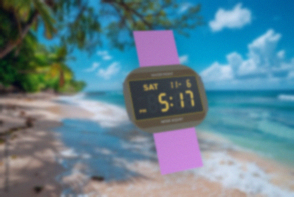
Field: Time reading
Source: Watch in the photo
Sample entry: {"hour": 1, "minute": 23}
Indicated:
{"hour": 5, "minute": 17}
